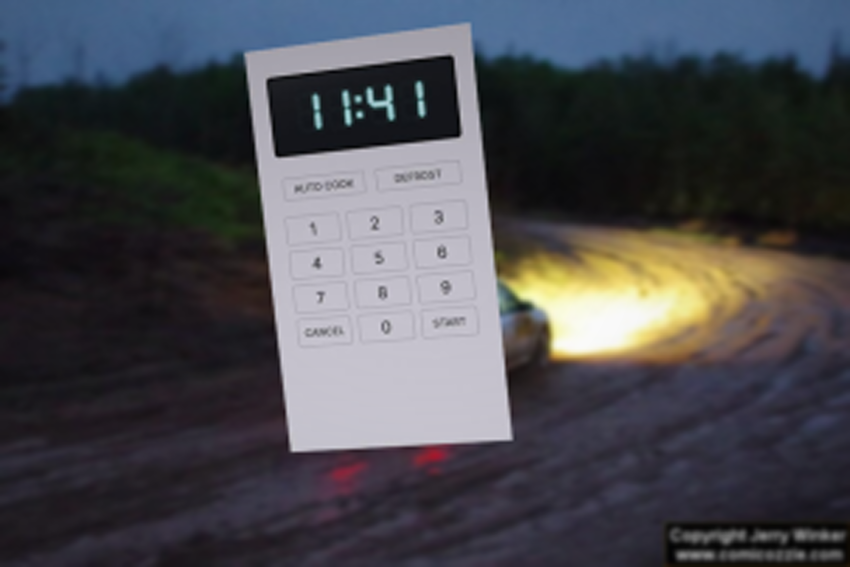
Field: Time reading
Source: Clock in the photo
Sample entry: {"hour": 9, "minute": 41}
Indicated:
{"hour": 11, "minute": 41}
